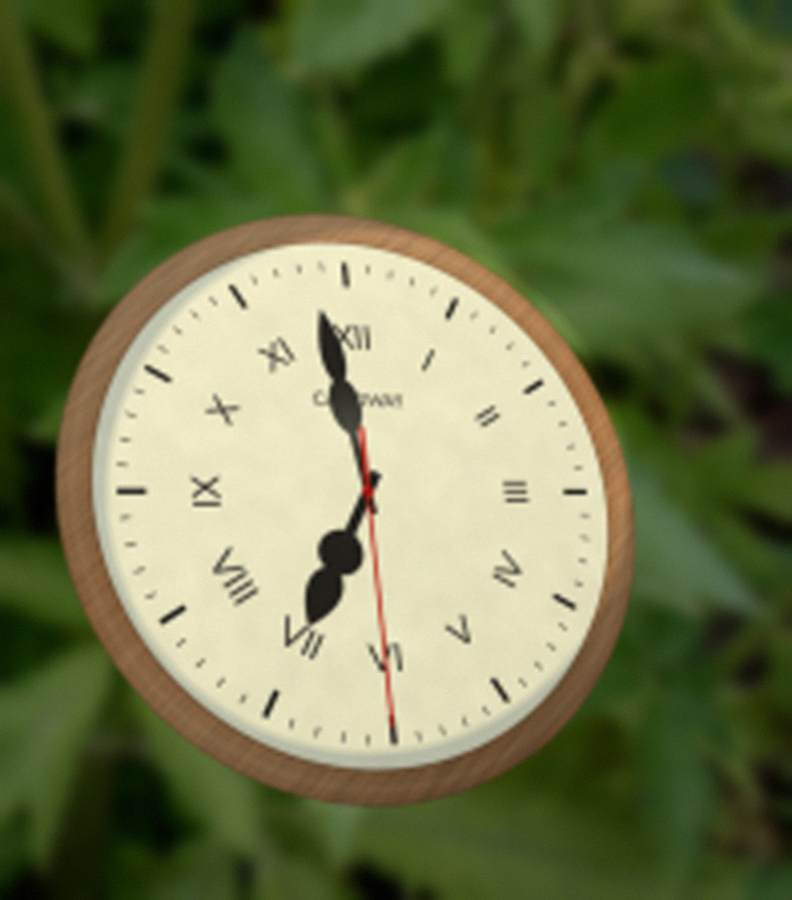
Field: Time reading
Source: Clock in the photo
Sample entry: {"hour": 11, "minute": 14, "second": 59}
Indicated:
{"hour": 6, "minute": 58, "second": 30}
